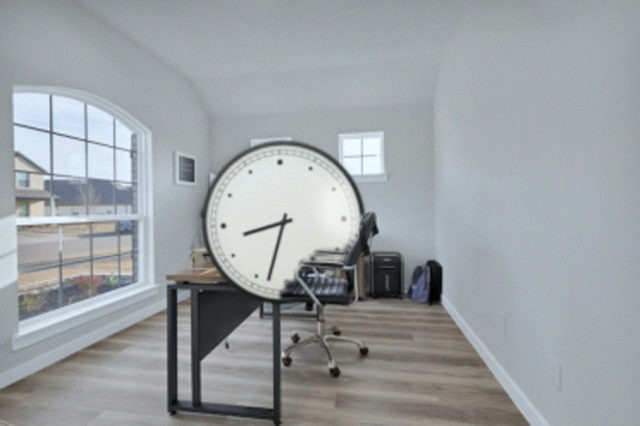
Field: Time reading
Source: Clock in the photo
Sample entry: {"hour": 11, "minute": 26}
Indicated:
{"hour": 8, "minute": 33}
